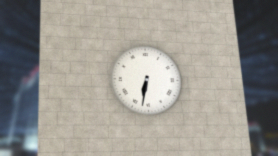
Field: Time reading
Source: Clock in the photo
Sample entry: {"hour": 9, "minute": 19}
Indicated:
{"hour": 6, "minute": 32}
